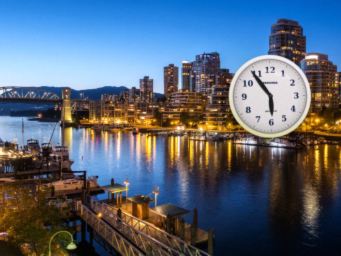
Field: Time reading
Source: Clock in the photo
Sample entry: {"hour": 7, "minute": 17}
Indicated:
{"hour": 5, "minute": 54}
